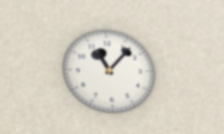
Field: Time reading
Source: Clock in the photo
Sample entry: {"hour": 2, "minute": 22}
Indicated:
{"hour": 11, "minute": 7}
